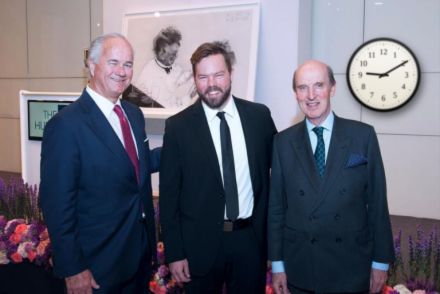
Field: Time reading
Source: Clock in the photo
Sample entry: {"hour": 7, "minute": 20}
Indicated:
{"hour": 9, "minute": 10}
